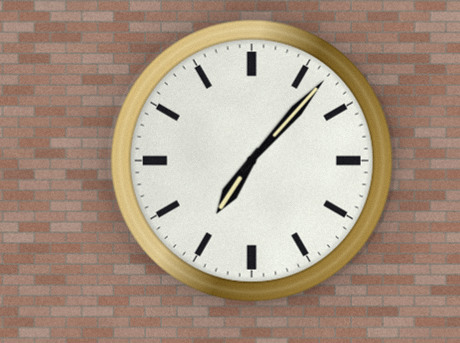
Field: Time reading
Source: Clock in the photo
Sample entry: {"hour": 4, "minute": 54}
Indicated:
{"hour": 7, "minute": 7}
